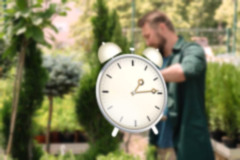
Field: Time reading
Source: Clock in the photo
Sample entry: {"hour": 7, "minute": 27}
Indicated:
{"hour": 1, "minute": 14}
